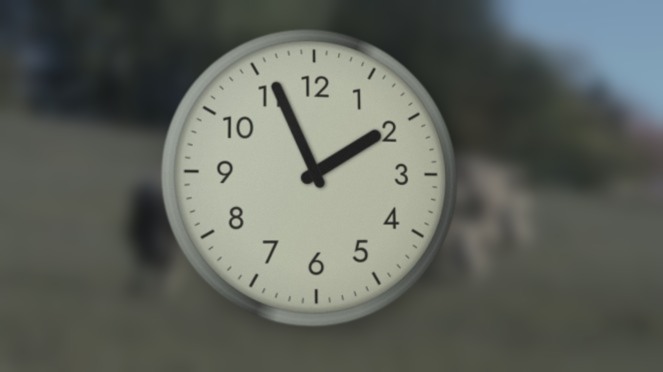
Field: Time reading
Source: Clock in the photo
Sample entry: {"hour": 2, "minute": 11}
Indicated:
{"hour": 1, "minute": 56}
